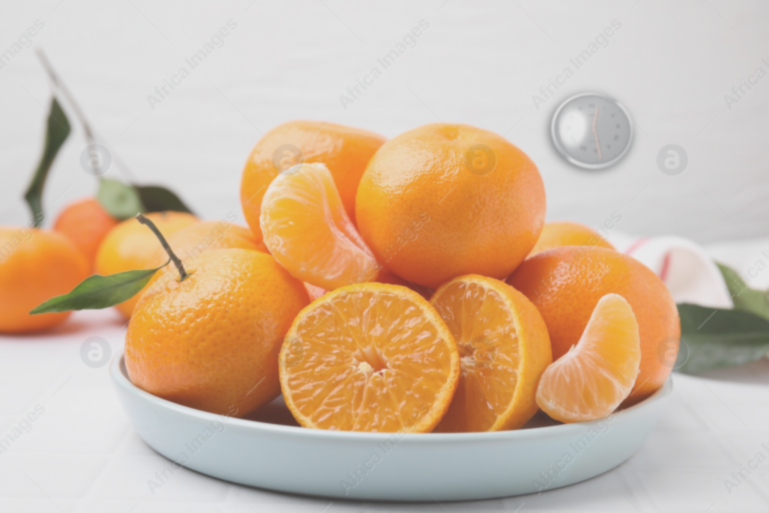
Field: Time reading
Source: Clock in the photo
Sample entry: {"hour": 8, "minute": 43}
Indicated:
{"hour": 12, "minute": 29}
